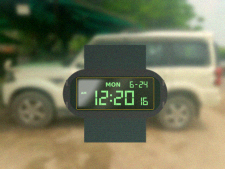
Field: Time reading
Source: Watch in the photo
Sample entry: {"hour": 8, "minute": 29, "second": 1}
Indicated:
{"hour": 12, "minute": 20, "second": 16}
